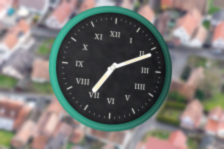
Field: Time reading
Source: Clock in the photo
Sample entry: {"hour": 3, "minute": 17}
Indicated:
{"hour": 7, "minute": 11}
